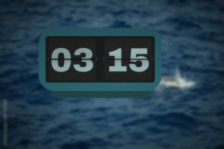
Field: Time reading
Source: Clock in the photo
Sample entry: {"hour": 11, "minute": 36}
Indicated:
{"hour": 3, "minute": 15}
